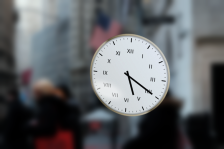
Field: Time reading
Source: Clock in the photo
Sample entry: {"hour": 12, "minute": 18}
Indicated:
{"hour": 5, "minute": 20}
